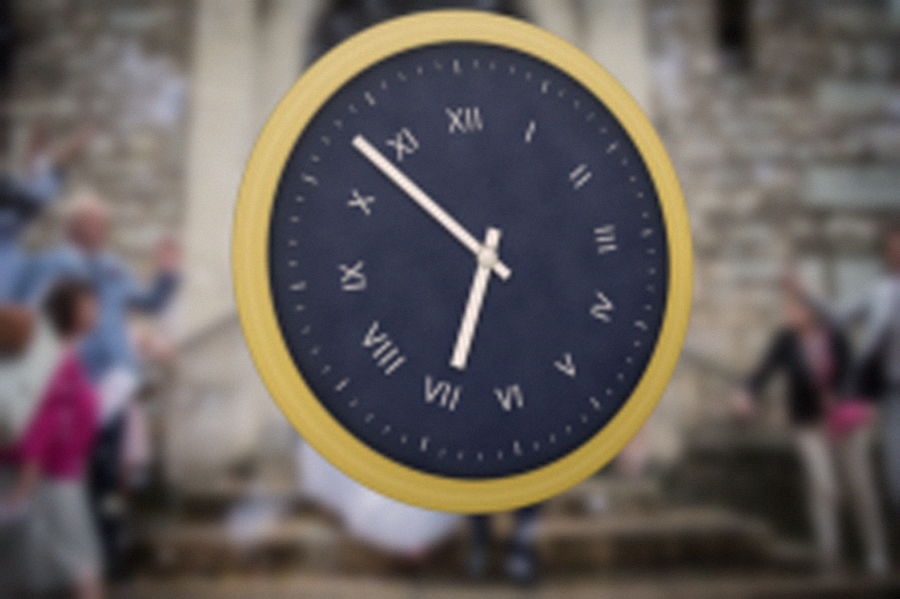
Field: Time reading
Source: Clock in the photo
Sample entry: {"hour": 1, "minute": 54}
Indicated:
{"hour": 6, "minute": 53}
